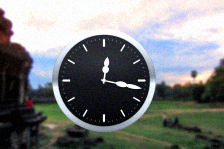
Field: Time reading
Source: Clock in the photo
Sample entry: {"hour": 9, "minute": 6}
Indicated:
{"hour": 12, "minute": 17}
